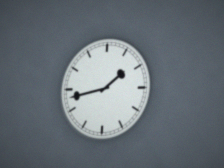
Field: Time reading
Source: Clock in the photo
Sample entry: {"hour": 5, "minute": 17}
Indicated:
{"hour": 1, "minute": 43}
